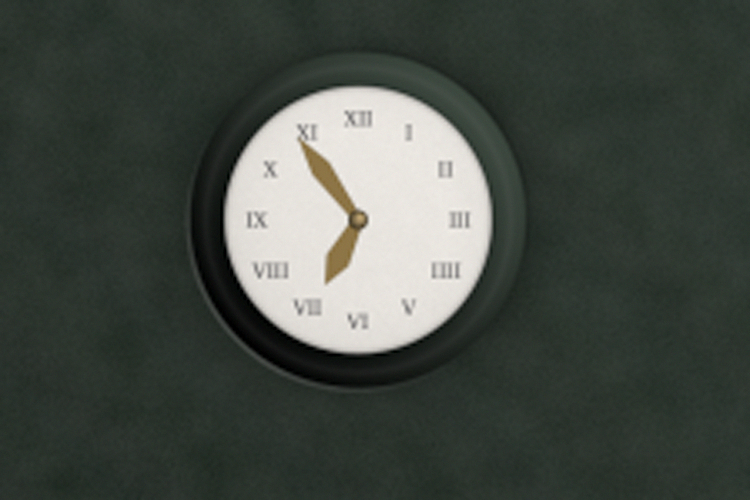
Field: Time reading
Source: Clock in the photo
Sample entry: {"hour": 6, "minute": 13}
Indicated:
{"hour": 6, "minute": 54}
